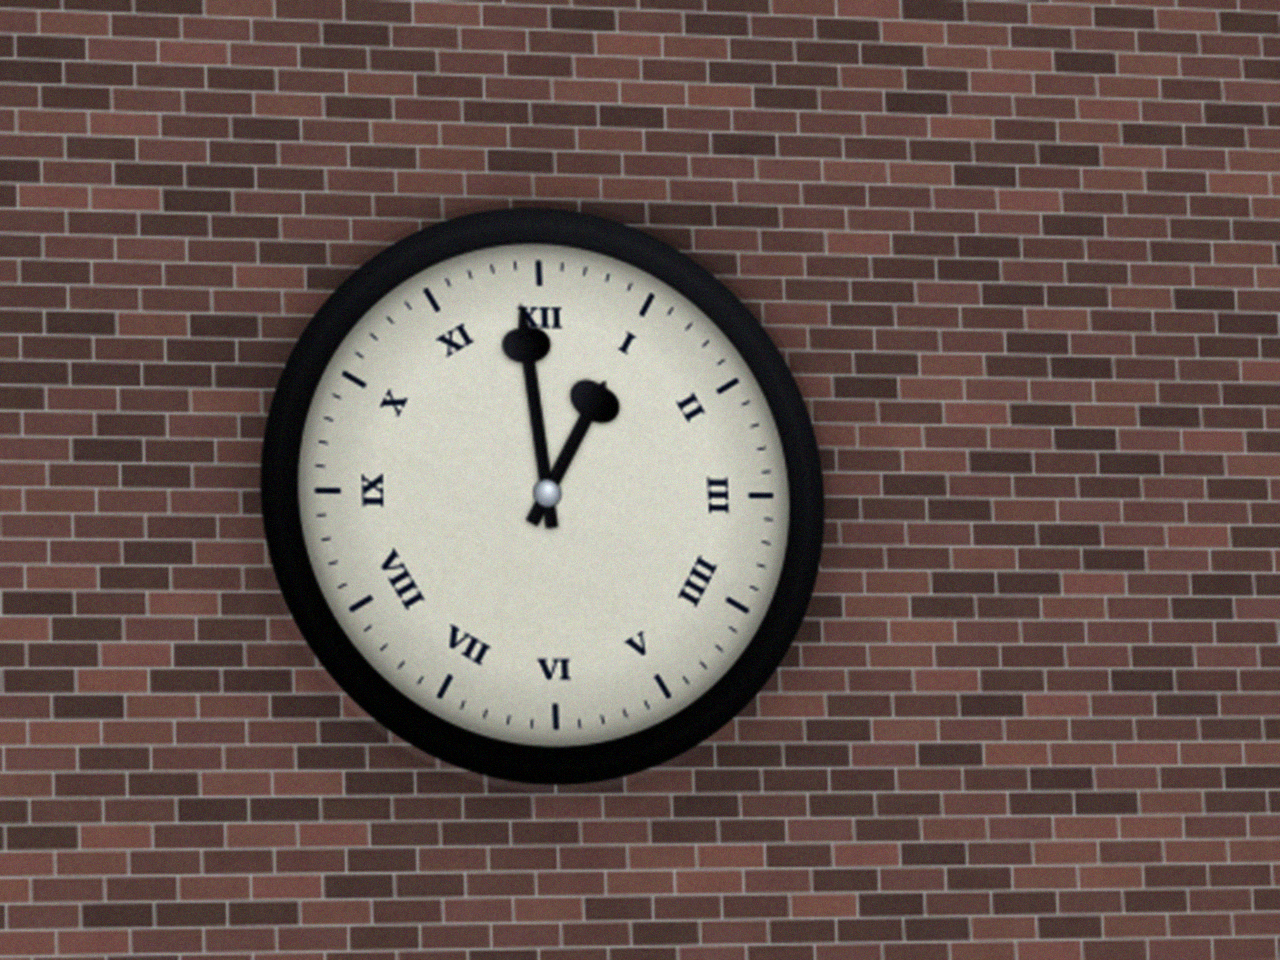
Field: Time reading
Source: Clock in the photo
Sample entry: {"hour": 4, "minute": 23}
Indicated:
{"hour": 12, "minute": 59}
